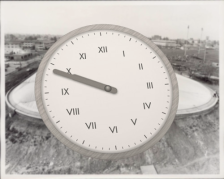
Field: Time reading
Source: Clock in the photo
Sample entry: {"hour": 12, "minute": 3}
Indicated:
{"hour": 9, "minute": 49}
